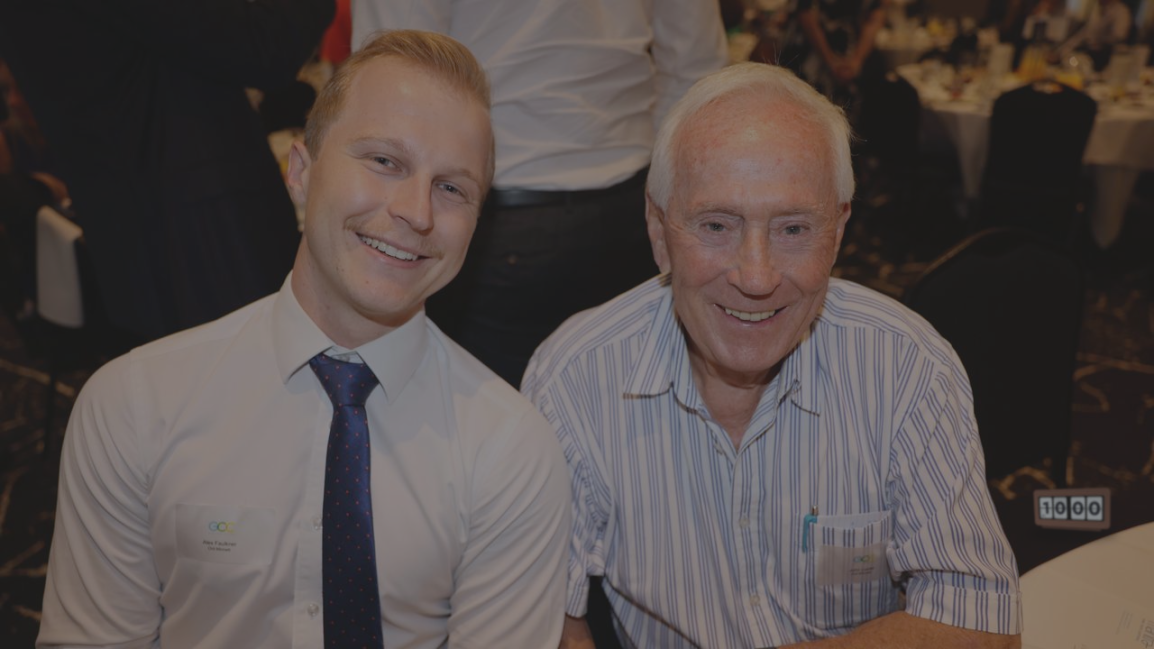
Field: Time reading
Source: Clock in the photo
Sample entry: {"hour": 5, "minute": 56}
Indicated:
{"hour": 10, "minute": 0}
